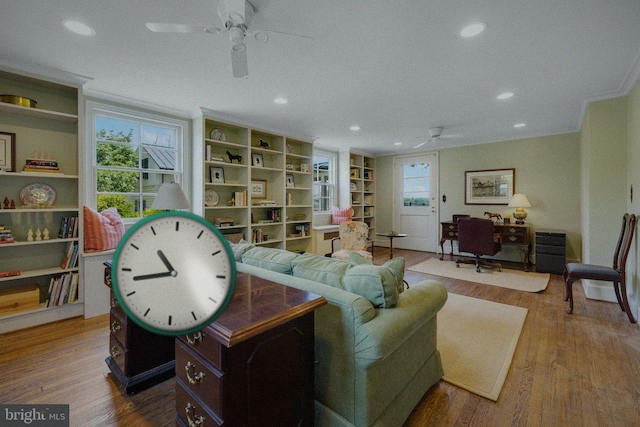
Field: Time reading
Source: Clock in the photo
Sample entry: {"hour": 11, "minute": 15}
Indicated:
{"hour": 10, "minute": 43}
